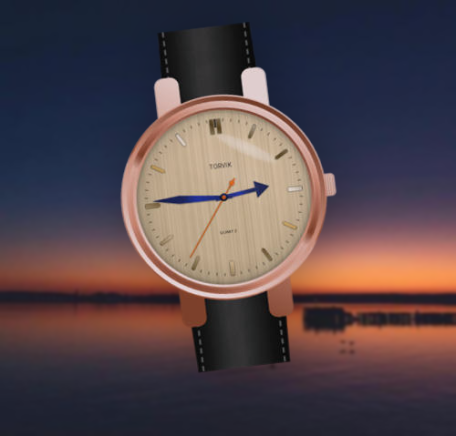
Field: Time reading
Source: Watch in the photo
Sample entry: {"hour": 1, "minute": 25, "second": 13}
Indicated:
{"hour": 2, "minute": 45, "second": 36}
